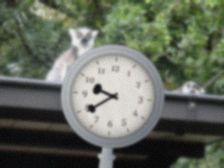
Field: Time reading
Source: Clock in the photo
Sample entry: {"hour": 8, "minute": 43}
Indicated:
{"hour": 9, "minute": 39}
